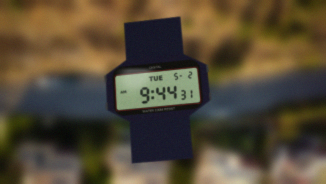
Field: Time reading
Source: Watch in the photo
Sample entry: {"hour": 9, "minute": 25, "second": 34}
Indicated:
{"hour": 9, "minute": 44, "second": 31}
